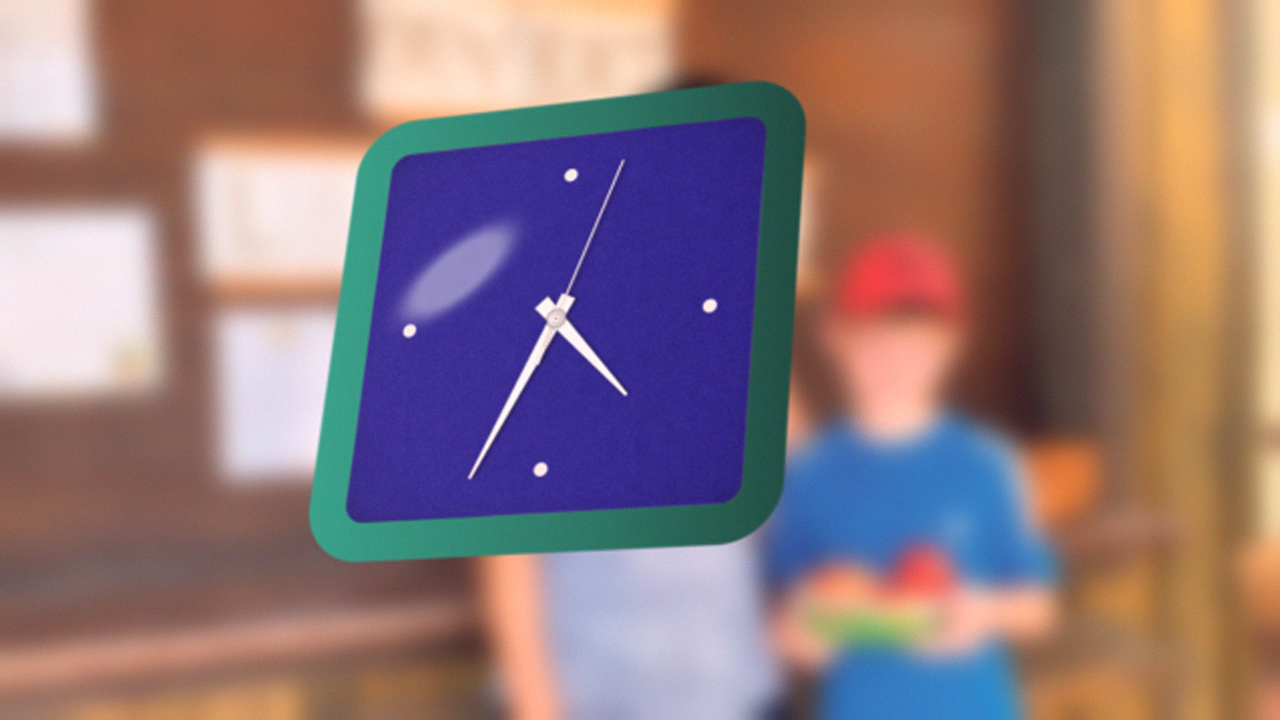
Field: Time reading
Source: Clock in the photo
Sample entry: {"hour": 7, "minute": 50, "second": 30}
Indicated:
{"hour": 4, "minute": 34, "second": 3}
